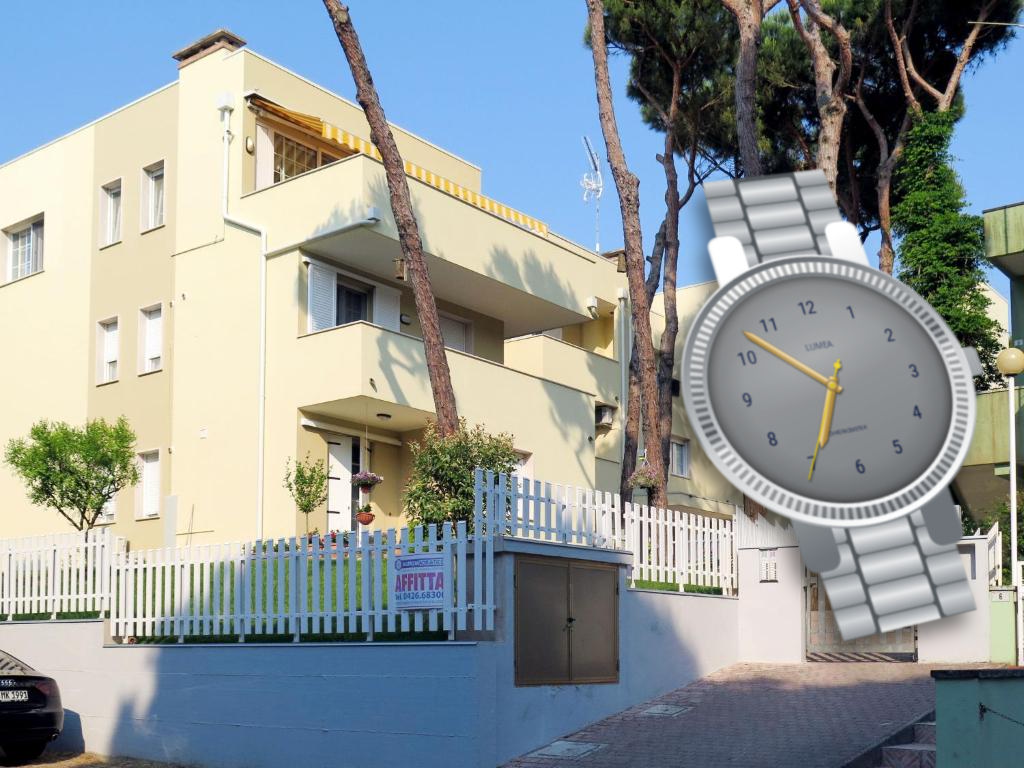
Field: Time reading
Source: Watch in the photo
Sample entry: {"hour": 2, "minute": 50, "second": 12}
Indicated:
{"hour": 6, "minute": 52, "second": 35}
